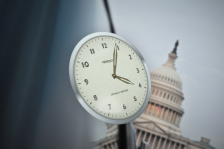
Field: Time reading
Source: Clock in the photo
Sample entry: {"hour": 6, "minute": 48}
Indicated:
{"hour": 4, "minute": 4}
